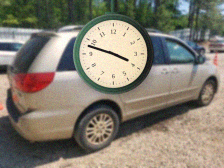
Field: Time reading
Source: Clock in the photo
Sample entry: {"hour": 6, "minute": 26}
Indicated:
{"hour": 3, "minute": 48}
